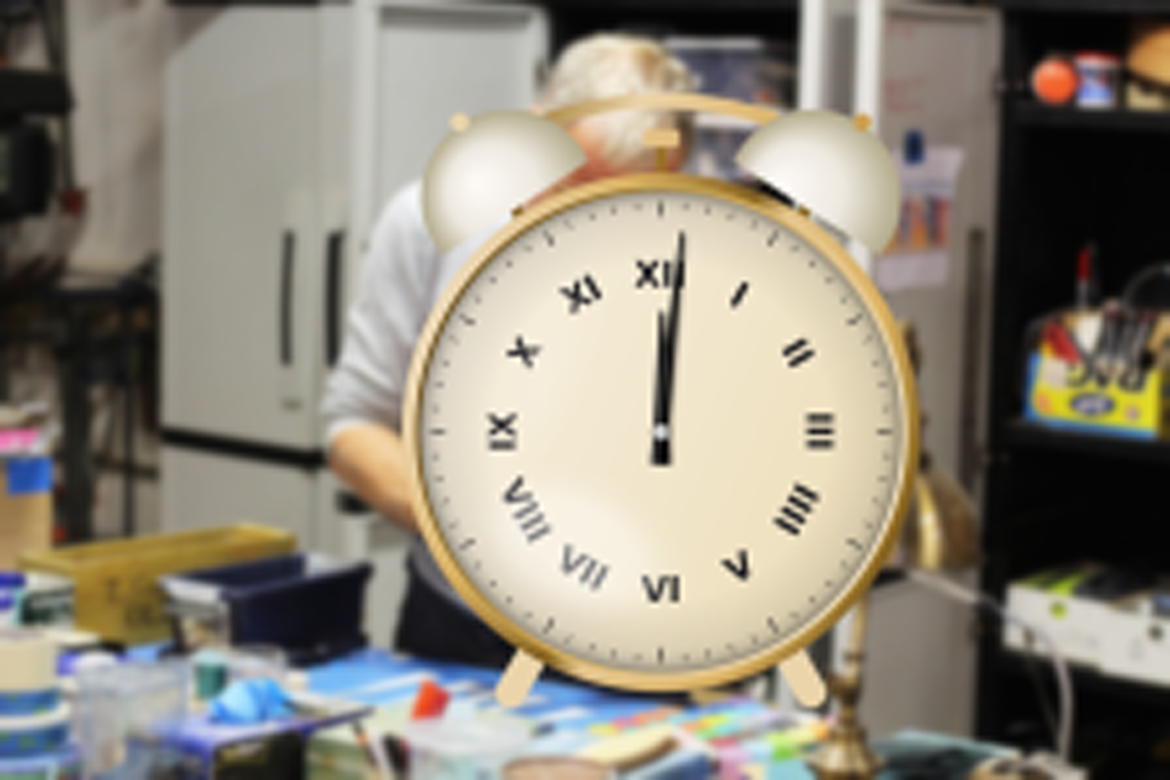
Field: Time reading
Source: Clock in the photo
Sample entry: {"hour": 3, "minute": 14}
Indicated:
{"hour": 12, "minute": 1}
